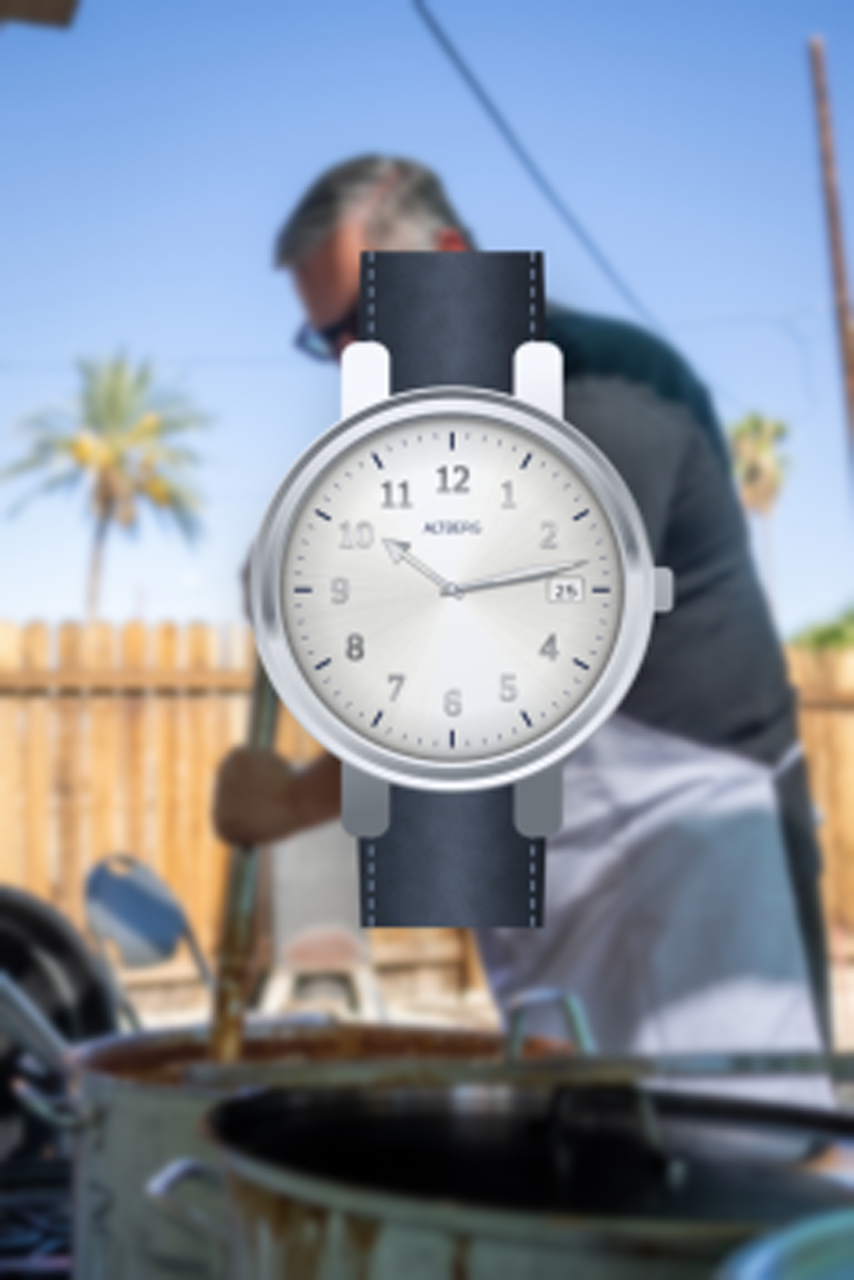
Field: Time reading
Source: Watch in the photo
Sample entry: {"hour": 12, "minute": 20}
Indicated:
{"hour": 10, "minute": 13}
